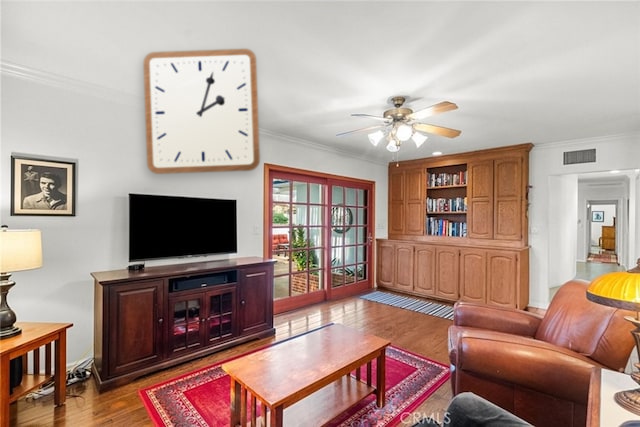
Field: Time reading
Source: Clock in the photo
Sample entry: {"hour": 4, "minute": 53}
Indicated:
{"hour": 2, "minute": 3}
